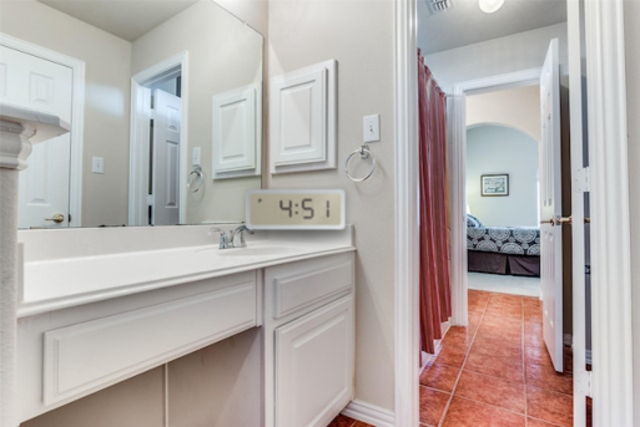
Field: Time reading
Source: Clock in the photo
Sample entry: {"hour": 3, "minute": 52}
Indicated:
{"hour": 4, "minute": 51}
